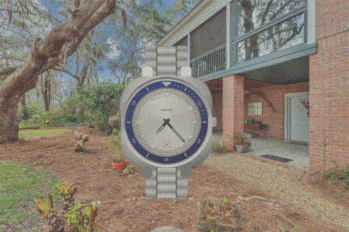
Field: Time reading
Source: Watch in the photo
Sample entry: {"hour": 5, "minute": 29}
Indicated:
{"hour": 7, "minute": 23}
